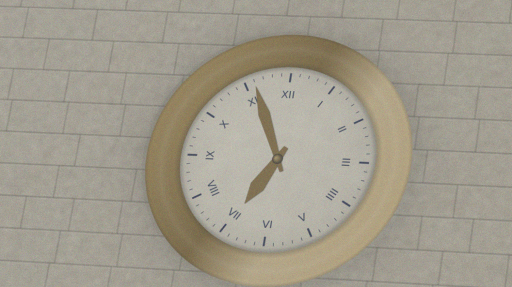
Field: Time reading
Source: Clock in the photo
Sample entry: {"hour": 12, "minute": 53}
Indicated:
{"hour": 6, "minute": 56}
